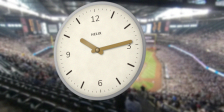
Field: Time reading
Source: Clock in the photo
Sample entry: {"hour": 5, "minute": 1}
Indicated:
{"hour": 10, "minute": 14}
